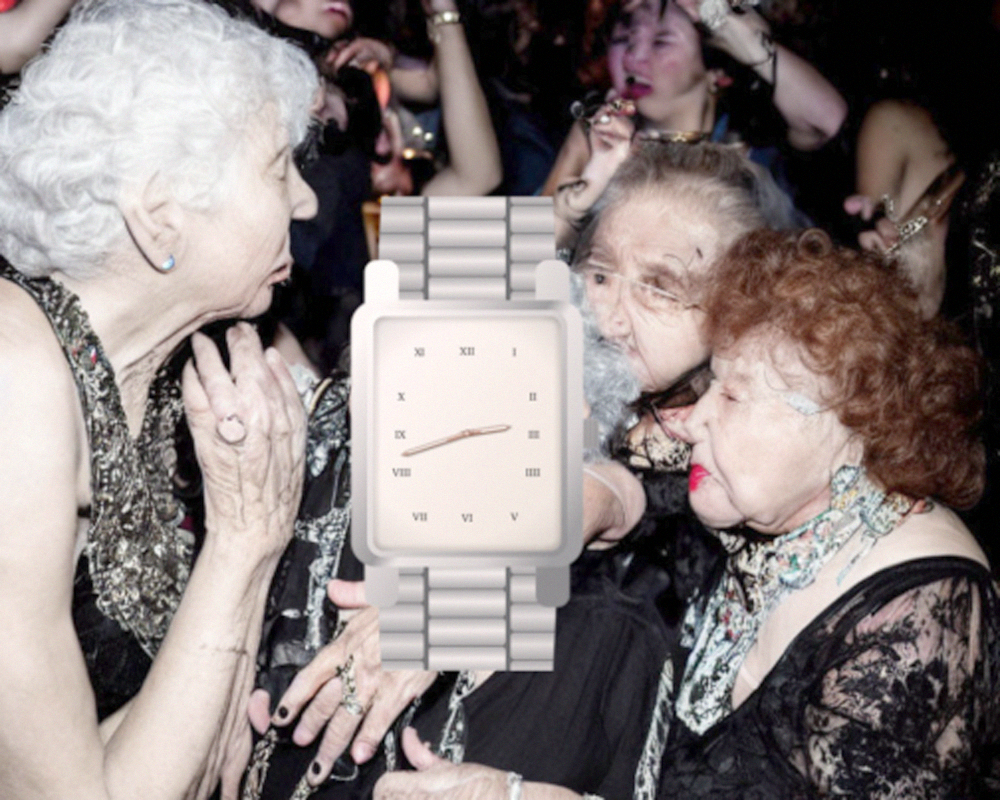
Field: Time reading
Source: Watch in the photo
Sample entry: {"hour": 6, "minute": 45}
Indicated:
{"hour": 2, "minute": 42}
